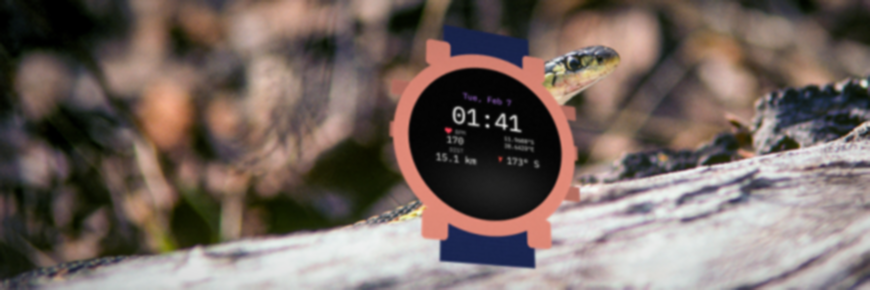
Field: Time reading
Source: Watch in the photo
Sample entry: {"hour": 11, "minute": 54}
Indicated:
{"hour": 1, "minute": 41}
